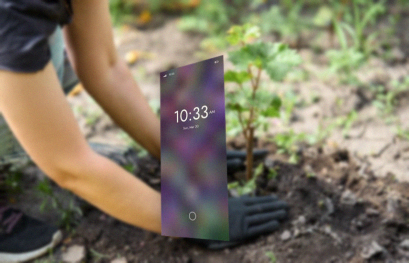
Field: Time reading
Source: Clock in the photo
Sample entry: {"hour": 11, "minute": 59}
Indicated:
{"hour": 10, "minute": 33}
